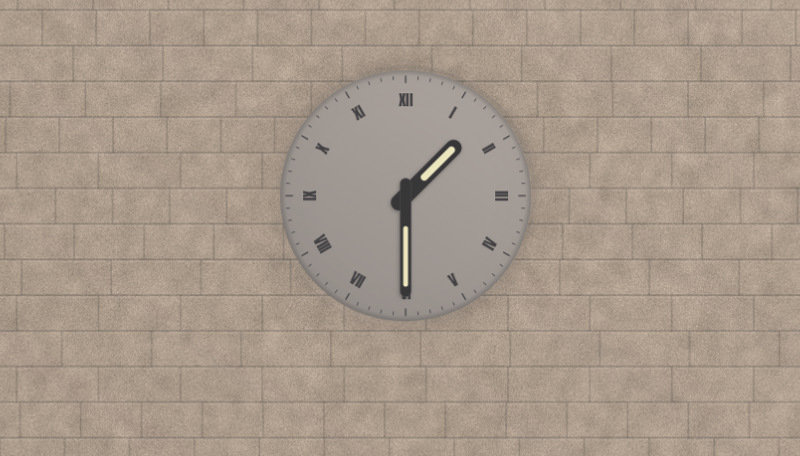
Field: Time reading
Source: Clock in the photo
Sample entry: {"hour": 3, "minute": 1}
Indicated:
{"hour": 1, "minute": 30}
